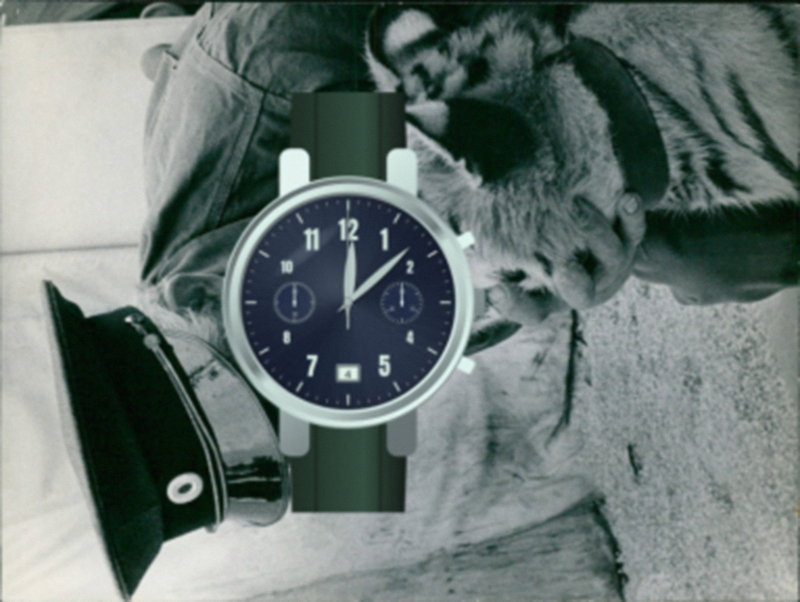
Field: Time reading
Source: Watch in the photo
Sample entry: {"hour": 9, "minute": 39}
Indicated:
{"hour": 12, "minute": 8}
